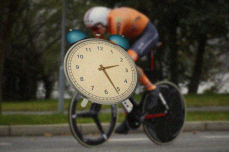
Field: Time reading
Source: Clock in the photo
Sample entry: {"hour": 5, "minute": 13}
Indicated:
{"hour": 2, "minute": 26}
